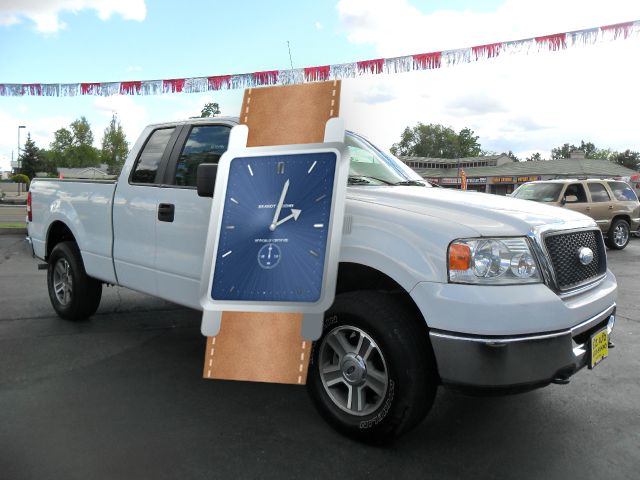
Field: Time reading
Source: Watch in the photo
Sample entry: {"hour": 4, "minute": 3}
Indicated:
{"hour": 2, "minute": 2}
